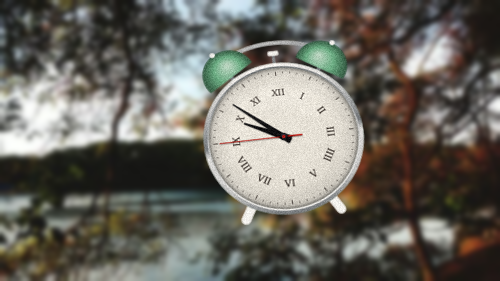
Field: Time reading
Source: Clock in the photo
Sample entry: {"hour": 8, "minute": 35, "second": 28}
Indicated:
{"hour": 9, "minute": 51, "second": 45}
